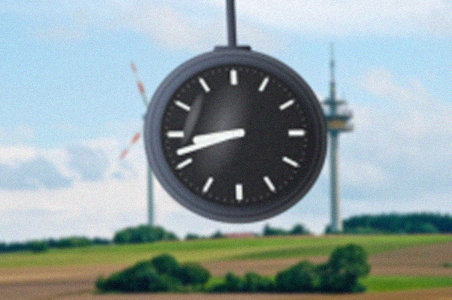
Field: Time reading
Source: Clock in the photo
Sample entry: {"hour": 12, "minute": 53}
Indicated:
{"hour": 8, "minute": 42}
